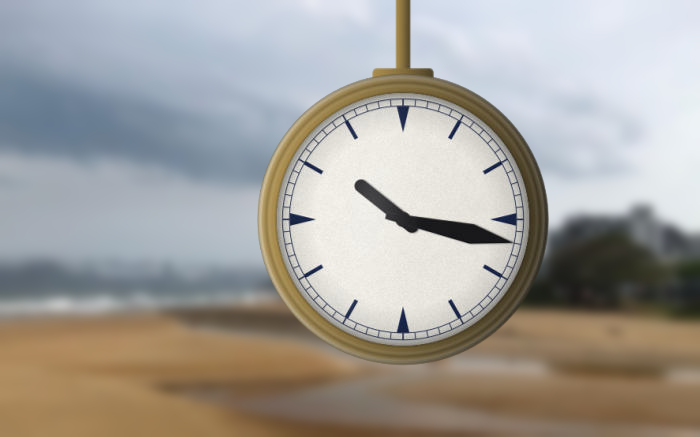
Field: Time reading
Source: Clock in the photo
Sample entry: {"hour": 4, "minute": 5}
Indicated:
{"hour": 10, "minute": 17}
